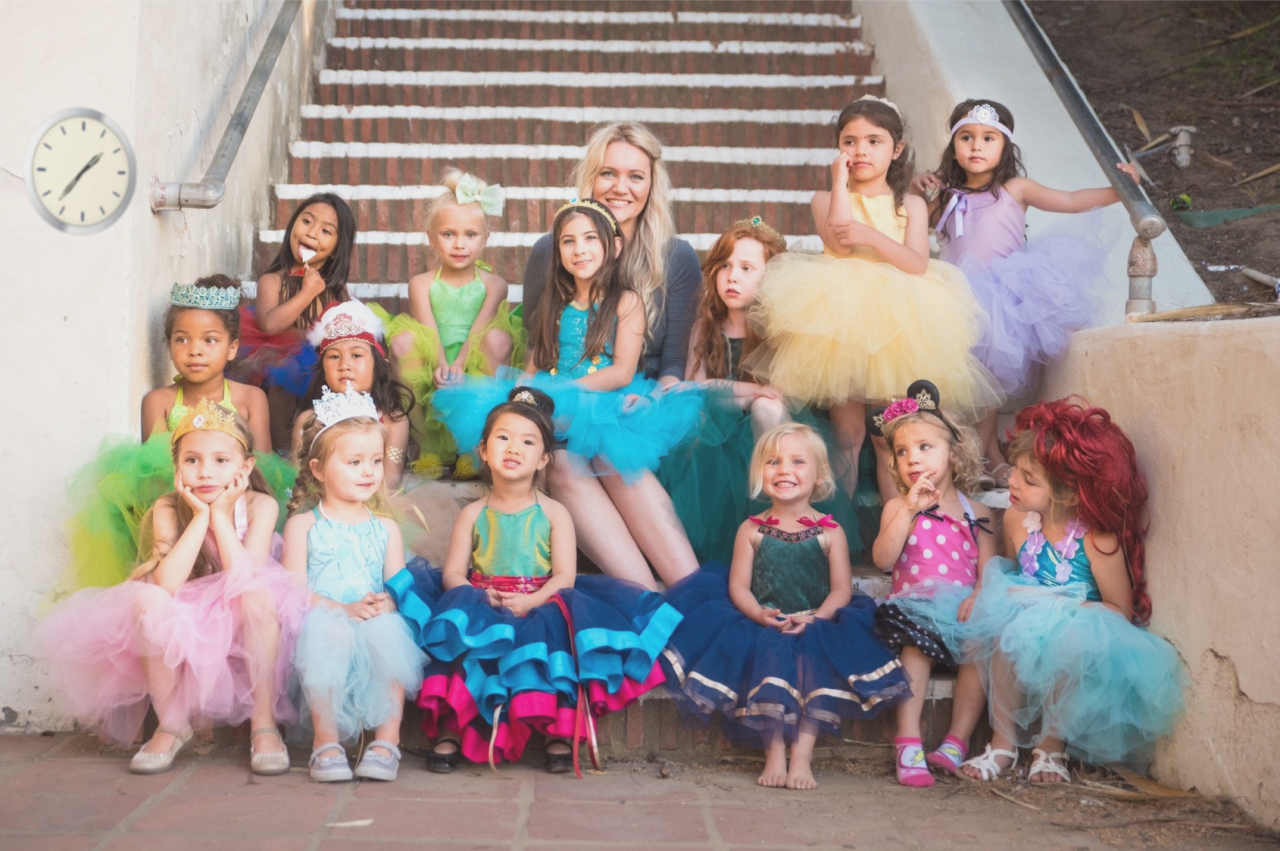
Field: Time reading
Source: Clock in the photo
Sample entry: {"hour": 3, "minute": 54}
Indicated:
{"hour": 1, "minute": 37}
